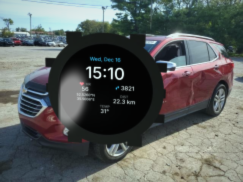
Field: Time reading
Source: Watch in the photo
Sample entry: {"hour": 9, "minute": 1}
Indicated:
{"hour": 15, "minute": 10}
